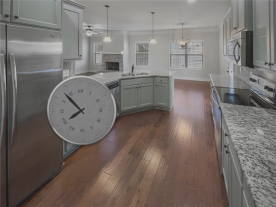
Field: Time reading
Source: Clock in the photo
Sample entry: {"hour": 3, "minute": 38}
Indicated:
{"hour": 7, "minute": 53}
